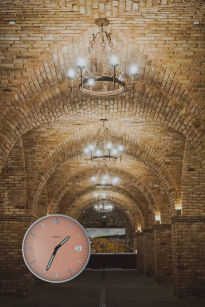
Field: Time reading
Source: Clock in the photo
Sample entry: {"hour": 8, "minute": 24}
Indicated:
{"hour": 1, "minute": 34}
